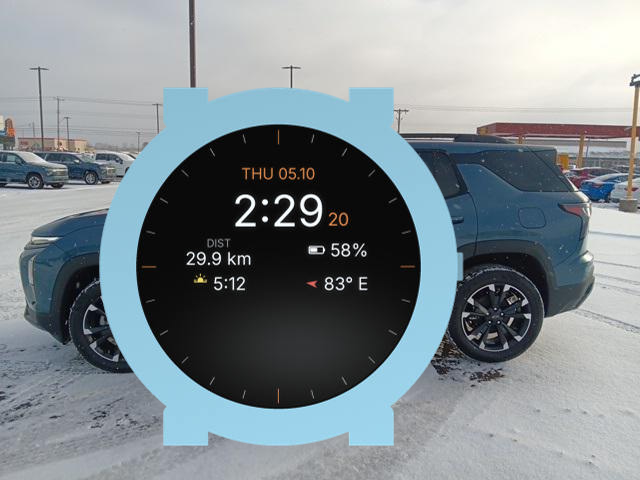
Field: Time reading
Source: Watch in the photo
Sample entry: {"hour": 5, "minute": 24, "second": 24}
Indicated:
{"hour": 2, "minute": 29, "second": 20}
